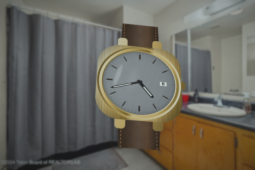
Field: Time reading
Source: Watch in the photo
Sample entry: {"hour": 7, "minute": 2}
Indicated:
{"hour": 4, "minute": 42}
